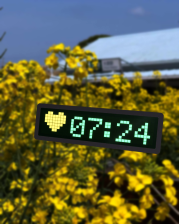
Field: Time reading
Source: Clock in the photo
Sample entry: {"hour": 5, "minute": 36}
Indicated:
{"hour": 7, "minute": 24}
